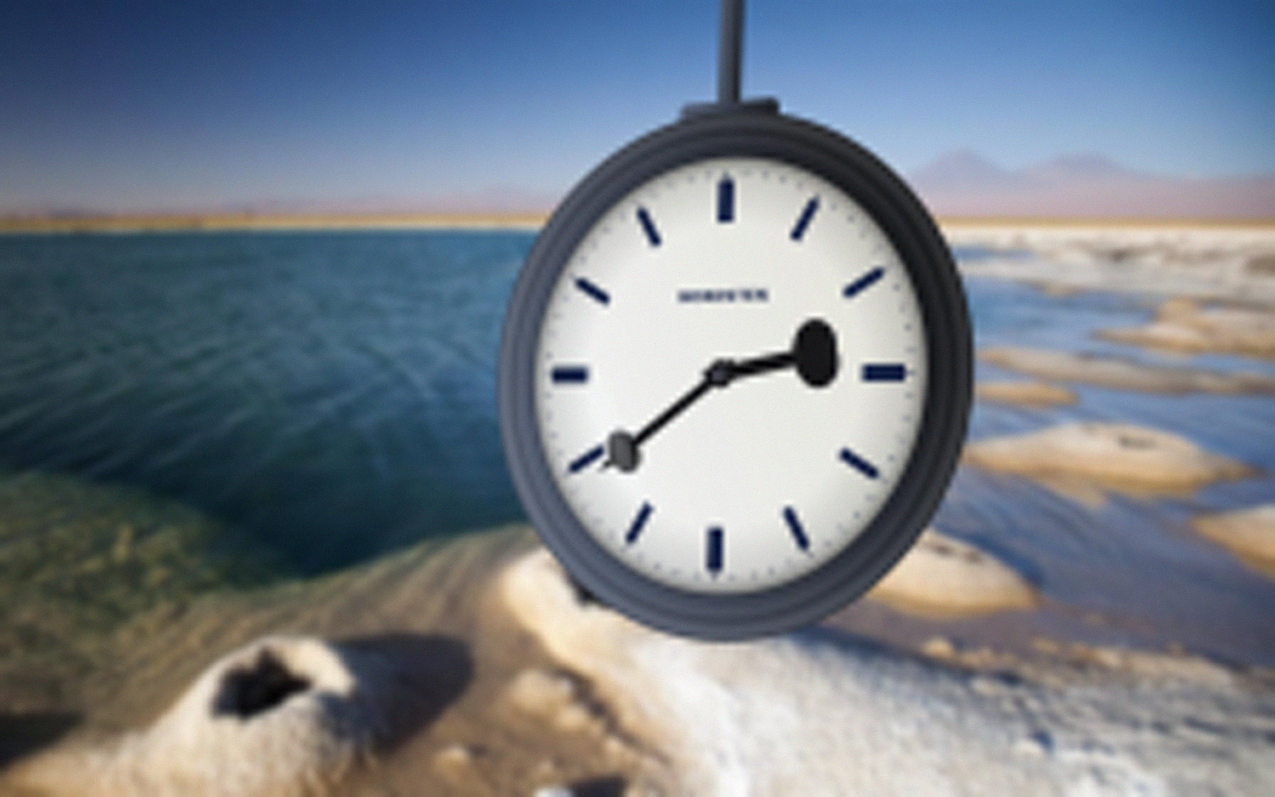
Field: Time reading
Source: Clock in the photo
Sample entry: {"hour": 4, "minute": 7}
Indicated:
{"hour": 2, "minute": 39}
